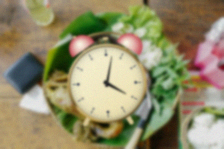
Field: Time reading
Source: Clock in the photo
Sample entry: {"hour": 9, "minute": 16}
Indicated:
{"hour": 4, "minute": 2}
